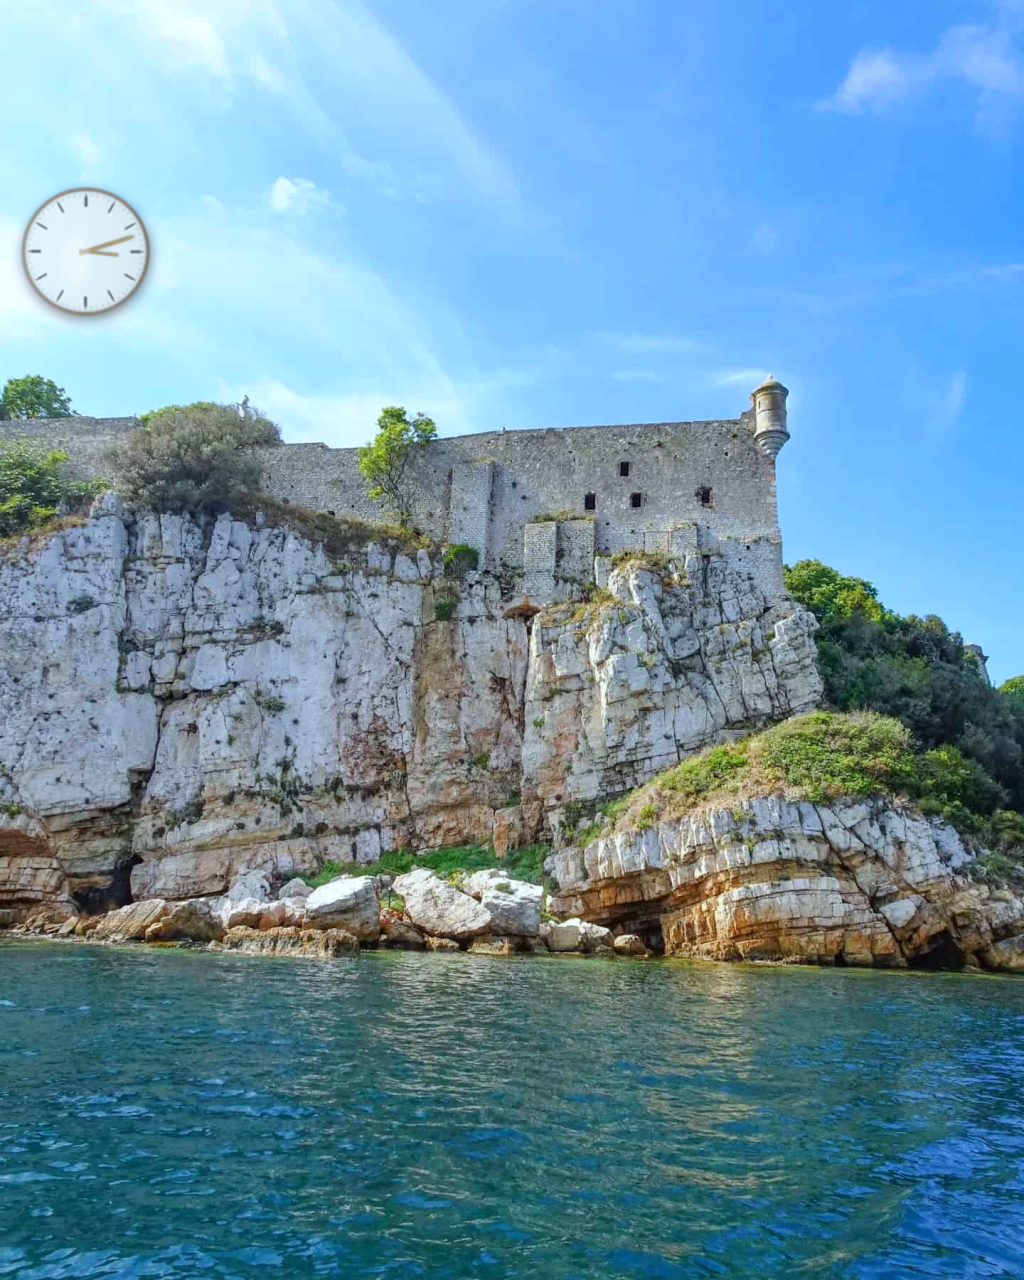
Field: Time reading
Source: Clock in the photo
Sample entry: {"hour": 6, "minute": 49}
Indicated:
{"hour": 3, "minute": 12}
